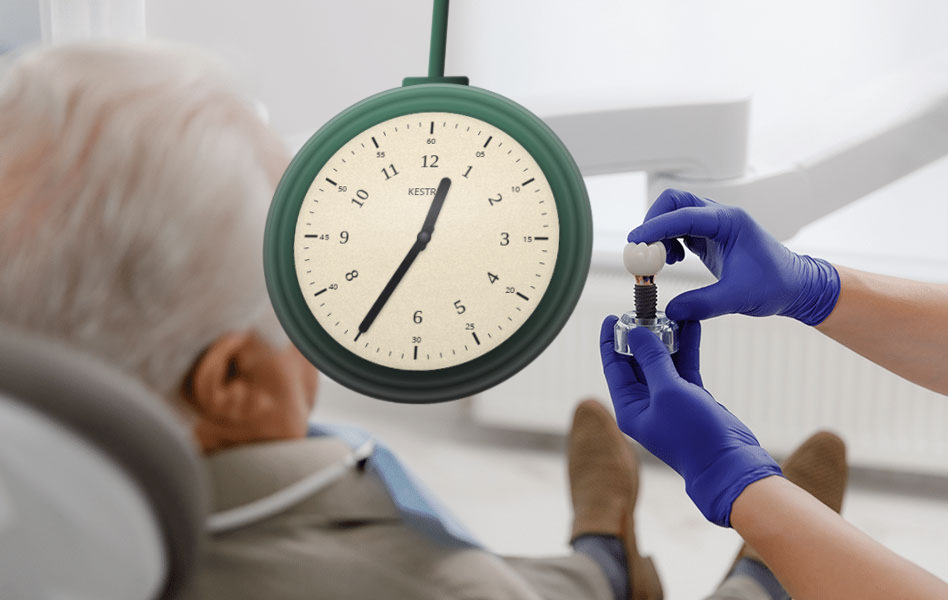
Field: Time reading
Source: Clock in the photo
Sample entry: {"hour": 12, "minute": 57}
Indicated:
{"hour": 12, "minute": 35}
